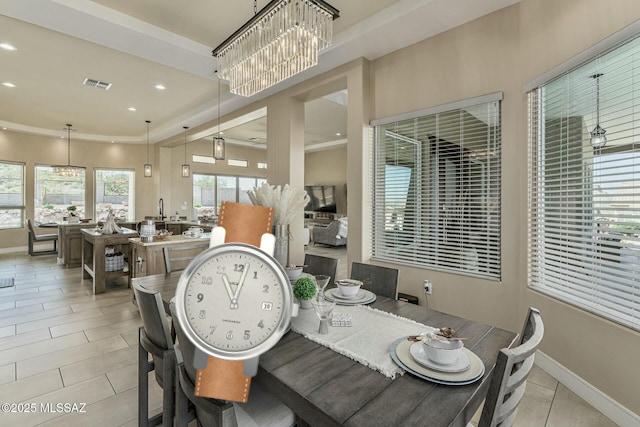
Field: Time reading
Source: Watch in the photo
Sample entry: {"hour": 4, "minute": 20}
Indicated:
{"hour": 11, "minute": 2}
